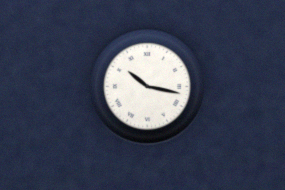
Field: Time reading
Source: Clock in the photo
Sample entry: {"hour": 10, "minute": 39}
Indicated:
{"hour": 10, "minute": 17}
